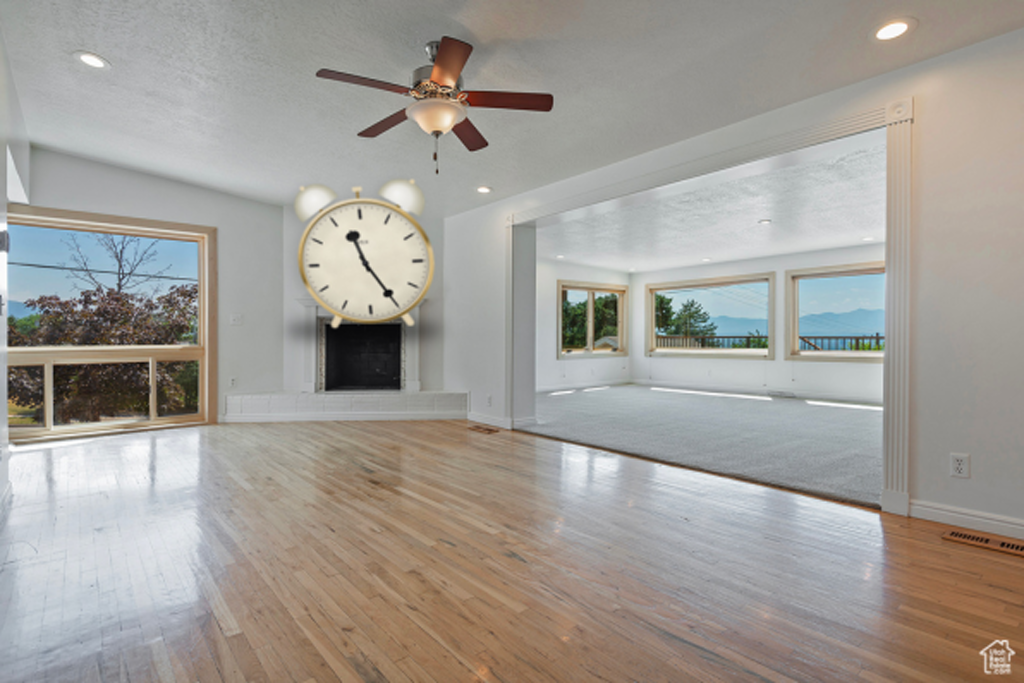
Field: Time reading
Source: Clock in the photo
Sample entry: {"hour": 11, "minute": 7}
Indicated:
{"hour": 11, "minute": 25}
